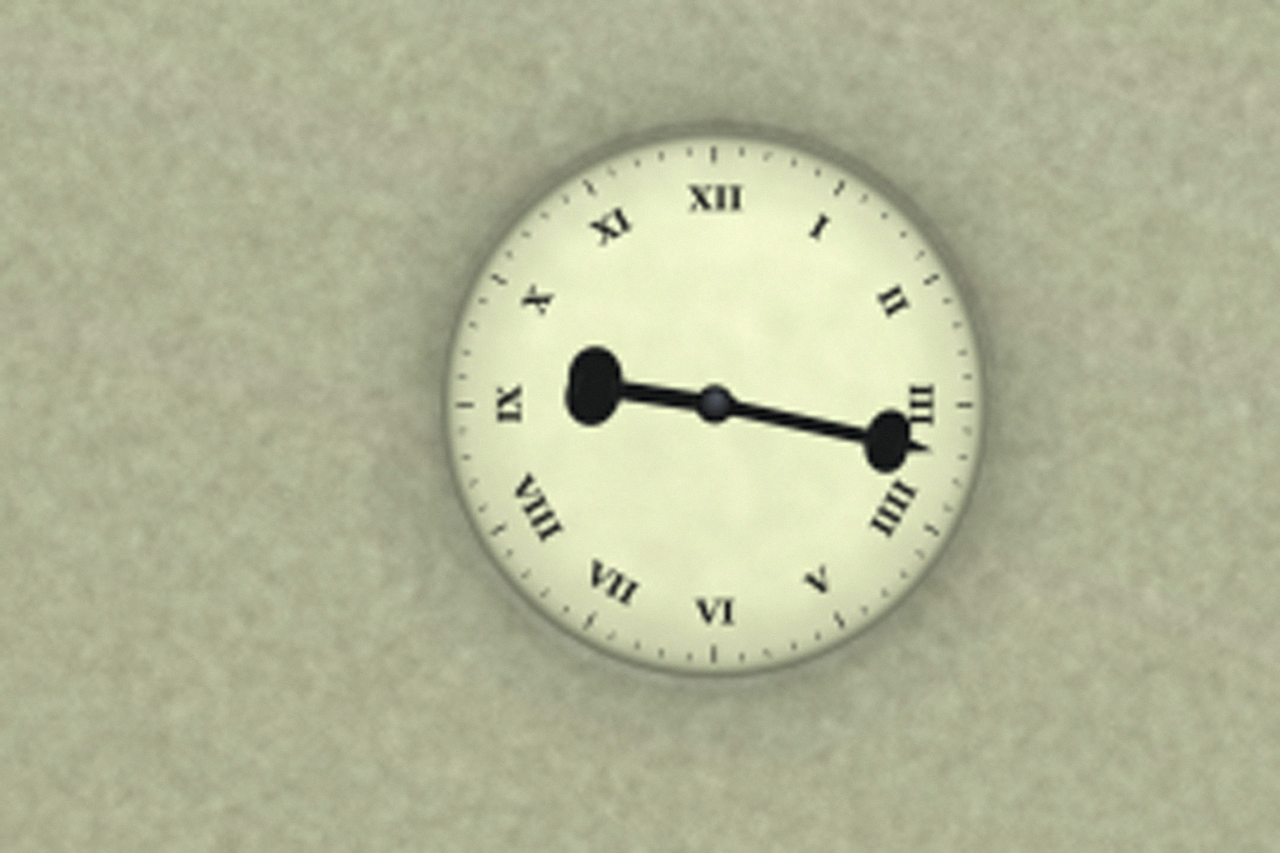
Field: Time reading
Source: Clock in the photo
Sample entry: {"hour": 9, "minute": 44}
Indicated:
{"hour": 9, "minute": 17}
